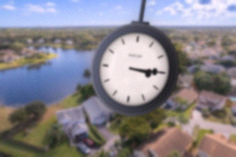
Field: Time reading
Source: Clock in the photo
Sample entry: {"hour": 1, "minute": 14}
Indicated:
{"hour": 3, "minute": 15}
